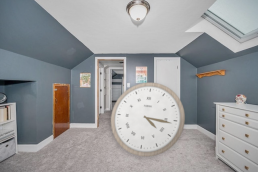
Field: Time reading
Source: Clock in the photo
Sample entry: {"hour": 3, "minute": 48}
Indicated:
{"hour": 4, "minute": 16}
